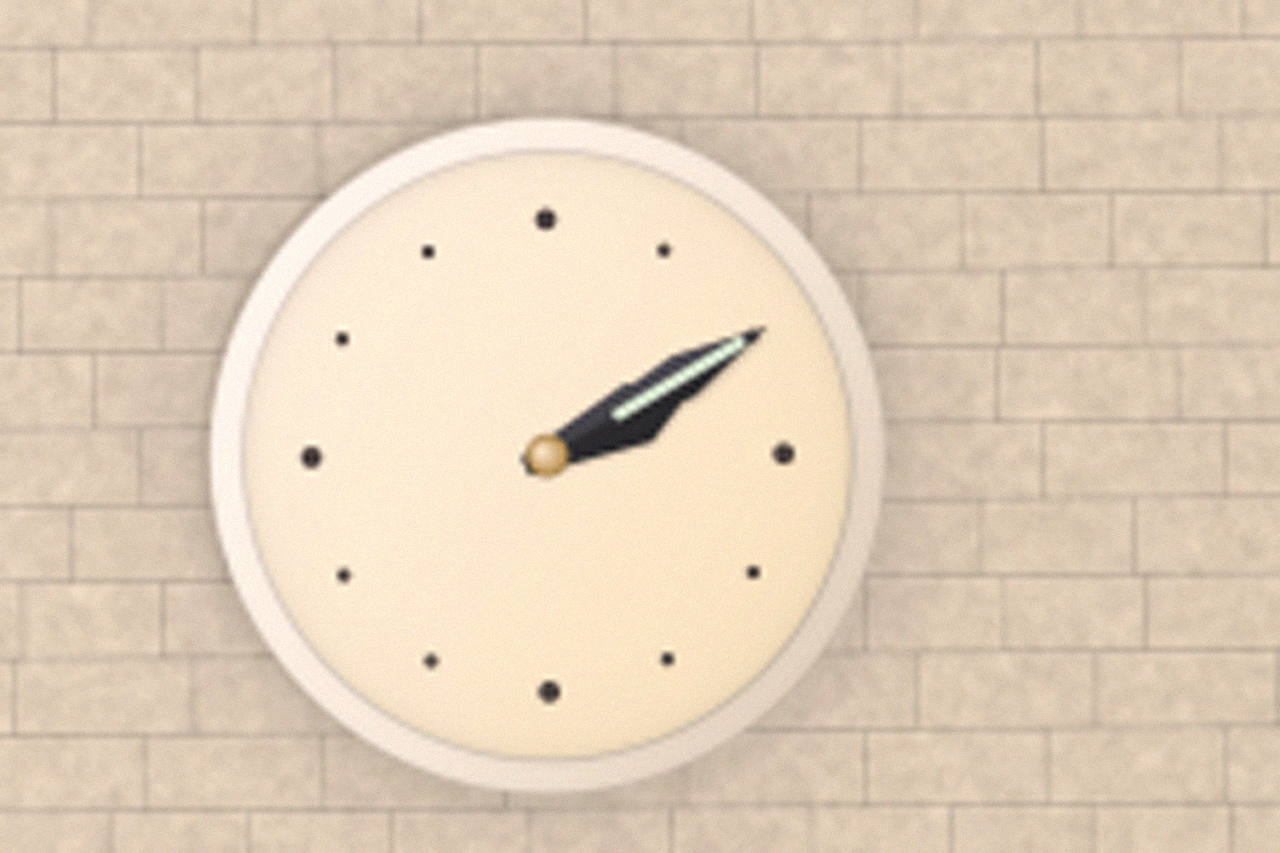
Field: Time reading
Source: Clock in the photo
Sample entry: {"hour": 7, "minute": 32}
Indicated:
{"hour": 2, "minute": 10}
